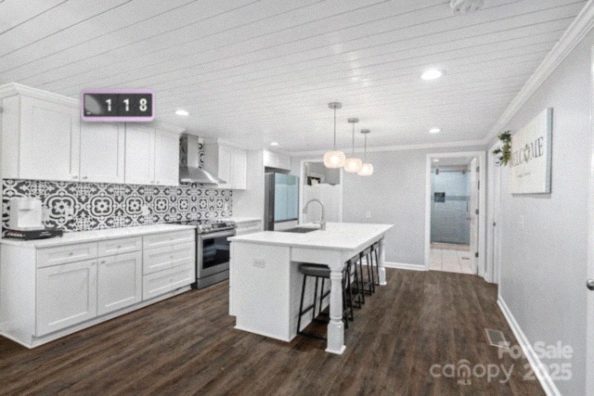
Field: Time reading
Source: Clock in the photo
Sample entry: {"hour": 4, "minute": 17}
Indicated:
{"hour": 1, "minute": 18}
